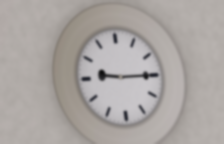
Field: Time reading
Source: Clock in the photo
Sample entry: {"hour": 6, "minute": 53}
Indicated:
{"hour": 9, "minute": 15}
